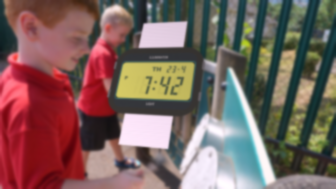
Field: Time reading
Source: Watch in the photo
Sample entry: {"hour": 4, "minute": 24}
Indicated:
{"hour": 7, "minute": 42}
